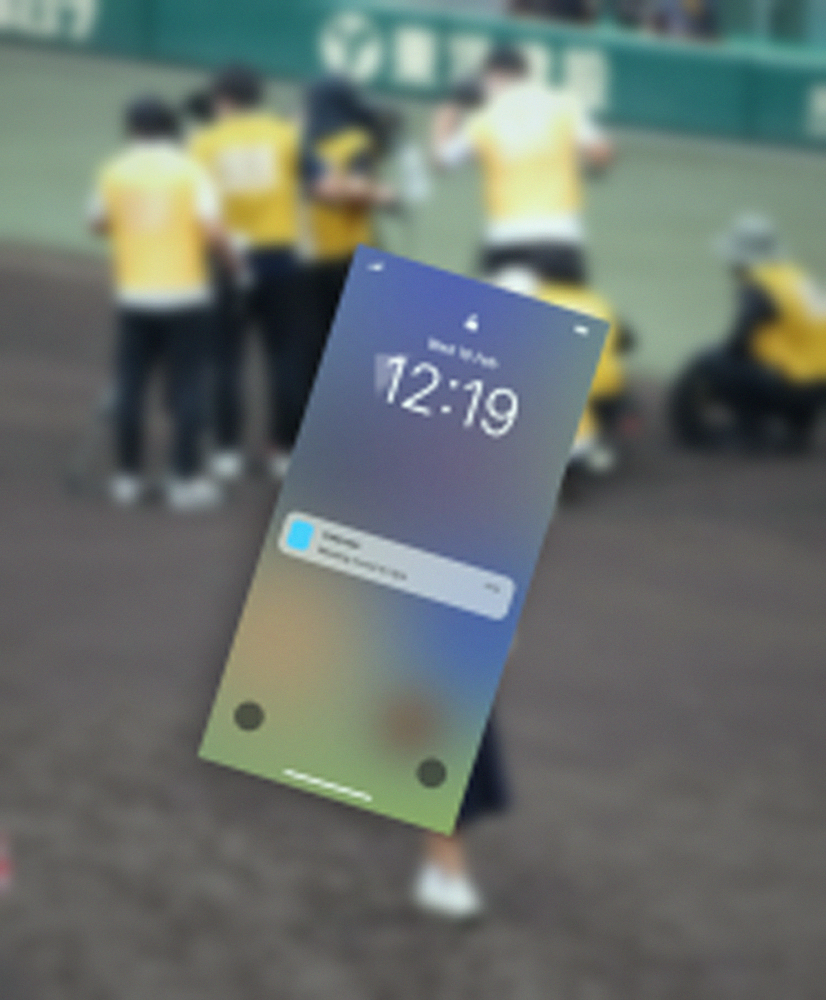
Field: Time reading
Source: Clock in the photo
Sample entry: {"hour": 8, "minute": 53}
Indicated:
{"hour": 12, "minute": 19}
